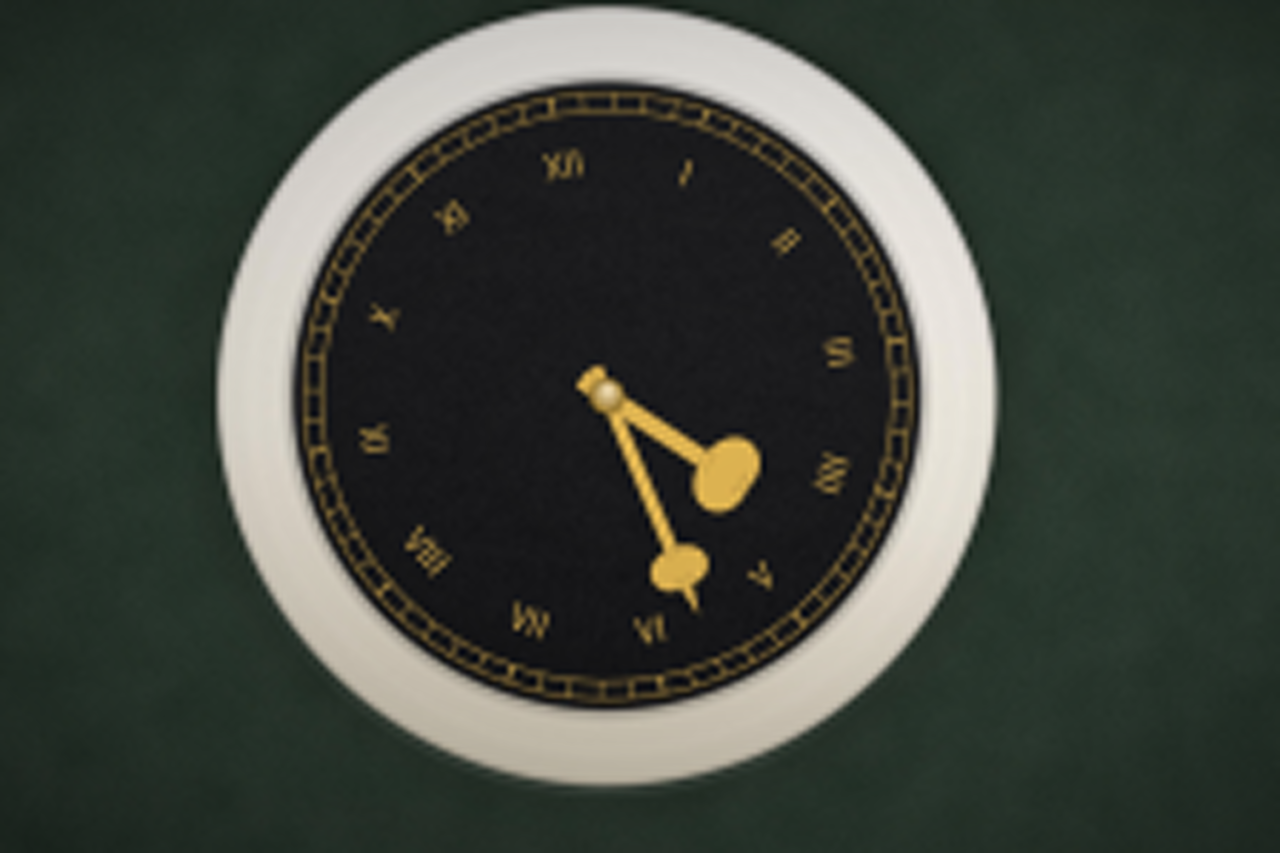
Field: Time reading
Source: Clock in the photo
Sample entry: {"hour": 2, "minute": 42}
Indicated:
{"hour": 4, "minute": 28}
